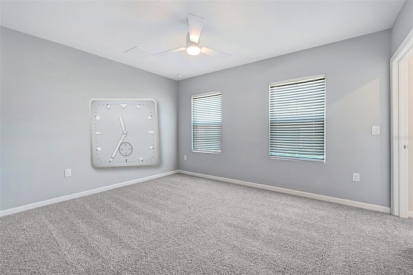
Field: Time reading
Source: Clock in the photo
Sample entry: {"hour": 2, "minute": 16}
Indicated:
{"hour": 11, "minute": 35}
